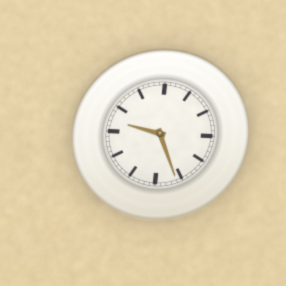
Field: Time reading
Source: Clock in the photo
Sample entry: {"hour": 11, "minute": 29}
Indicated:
{"hour": 9, "minute": 26}
